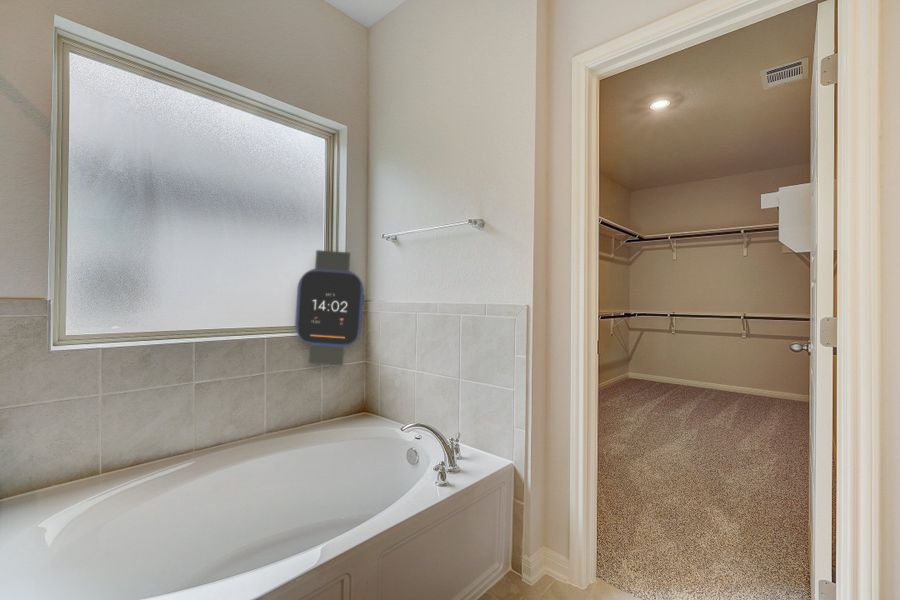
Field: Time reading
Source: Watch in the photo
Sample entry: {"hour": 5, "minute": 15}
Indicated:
{"hour": 14, "minute": 2}
